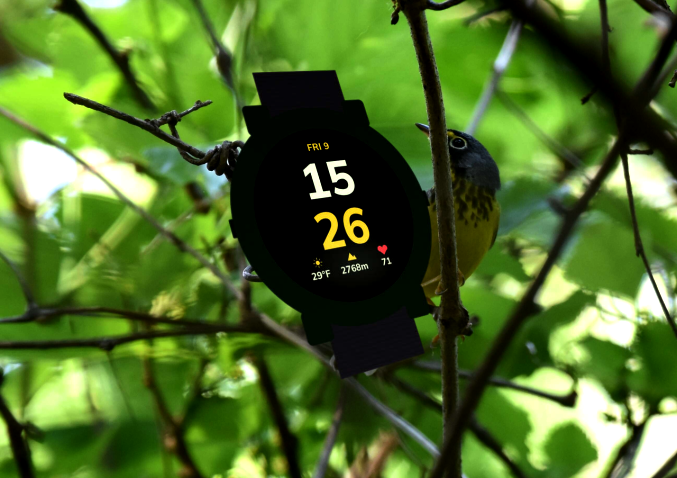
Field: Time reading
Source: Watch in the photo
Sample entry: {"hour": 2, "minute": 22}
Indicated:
{"hour": 15, "minute": 26}
